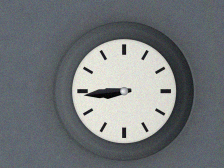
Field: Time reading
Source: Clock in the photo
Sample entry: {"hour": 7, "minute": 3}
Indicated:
{"hour": 8, "minute": 44}
